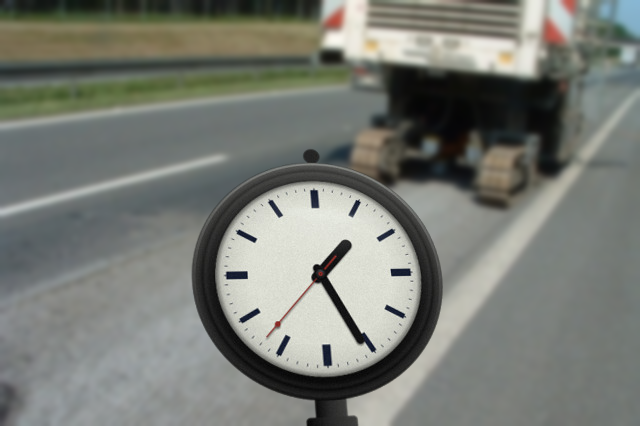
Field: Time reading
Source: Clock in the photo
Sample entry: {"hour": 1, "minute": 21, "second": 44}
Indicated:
{"hour": 1, "minute": 25, "second": 37}
